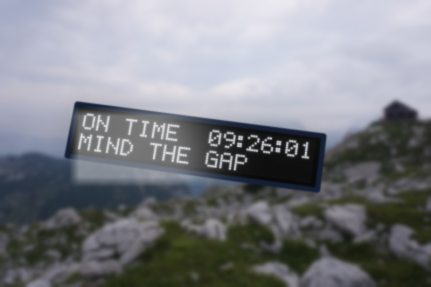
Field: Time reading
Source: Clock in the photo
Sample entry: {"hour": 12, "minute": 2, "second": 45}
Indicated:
{"hour": 9, "minute": 26, "second": 1}
